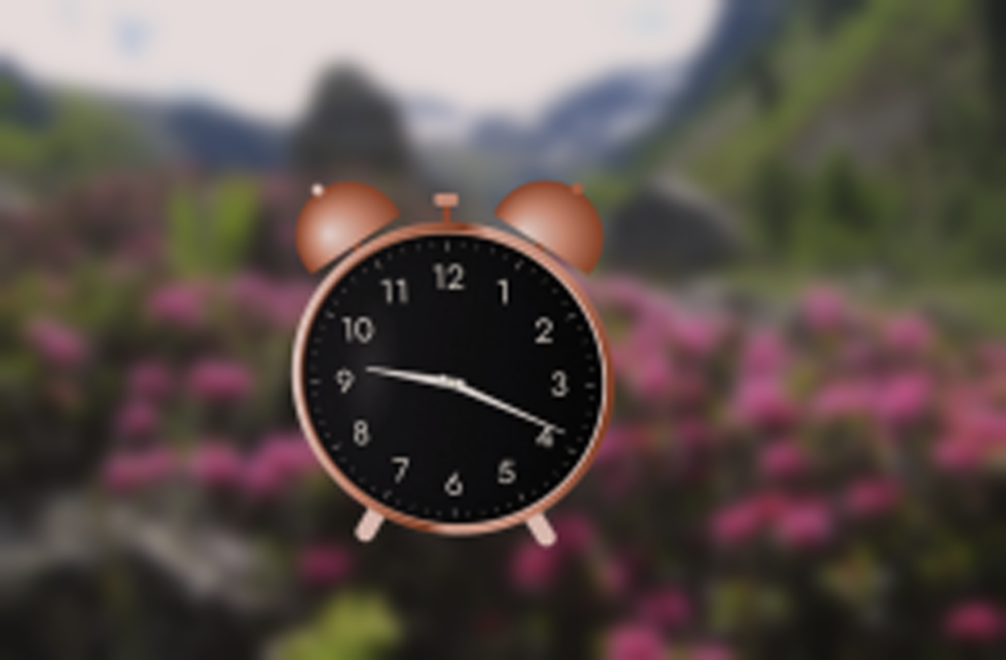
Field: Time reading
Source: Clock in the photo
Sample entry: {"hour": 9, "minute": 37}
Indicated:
{"hour": 9, "minute": 19}
